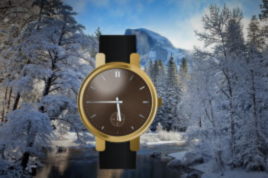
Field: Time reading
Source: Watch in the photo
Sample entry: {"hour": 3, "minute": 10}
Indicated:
{"hour": 5, "minute": 45}
